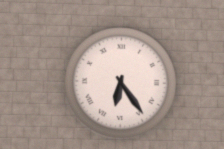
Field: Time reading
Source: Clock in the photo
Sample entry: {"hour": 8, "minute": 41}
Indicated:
{"hour": 6, "minute": 24}
